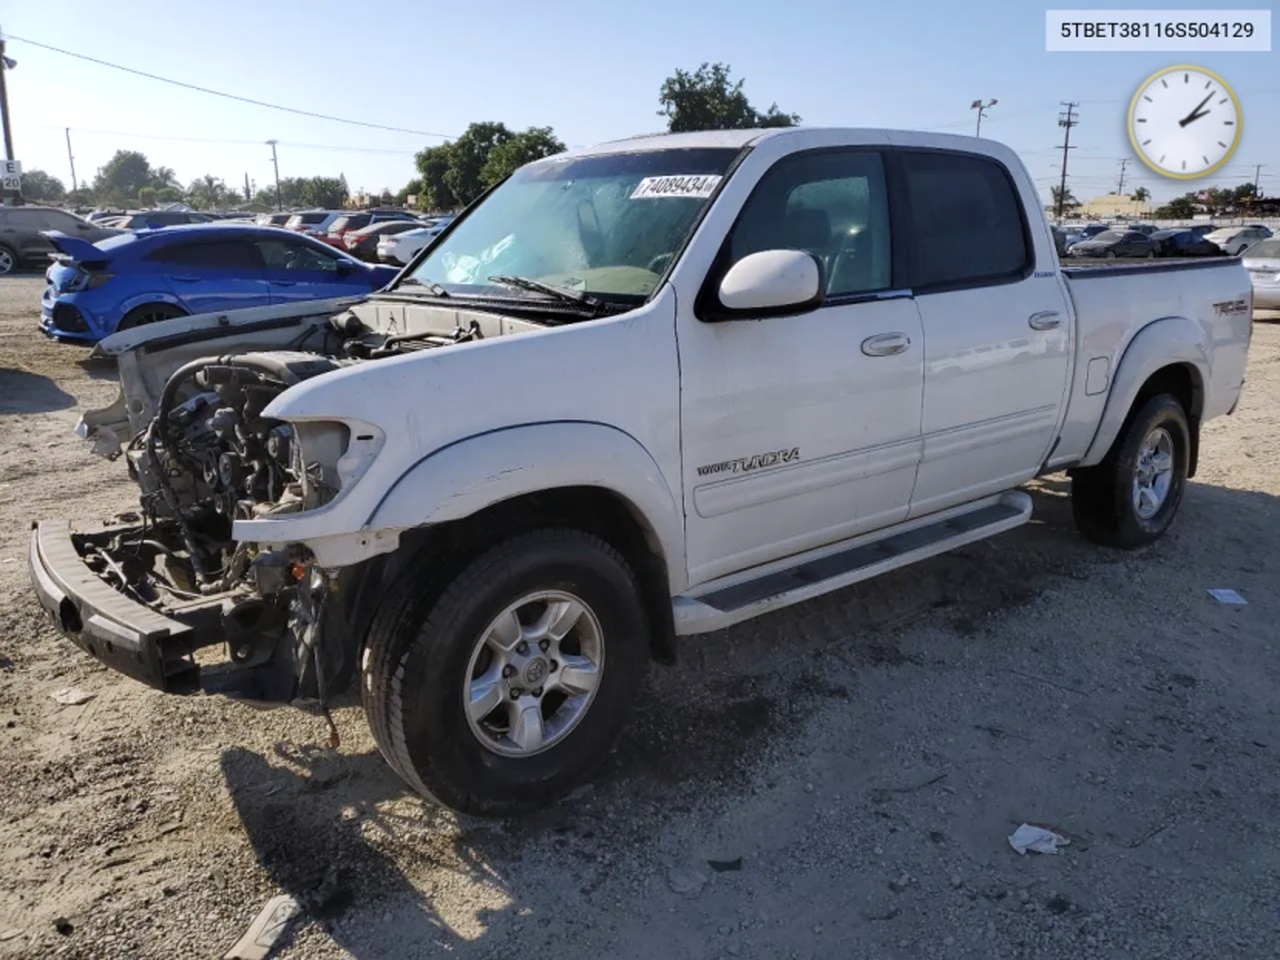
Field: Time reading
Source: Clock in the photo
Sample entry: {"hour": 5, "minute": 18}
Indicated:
{"hour": 2, "minute": 7}
